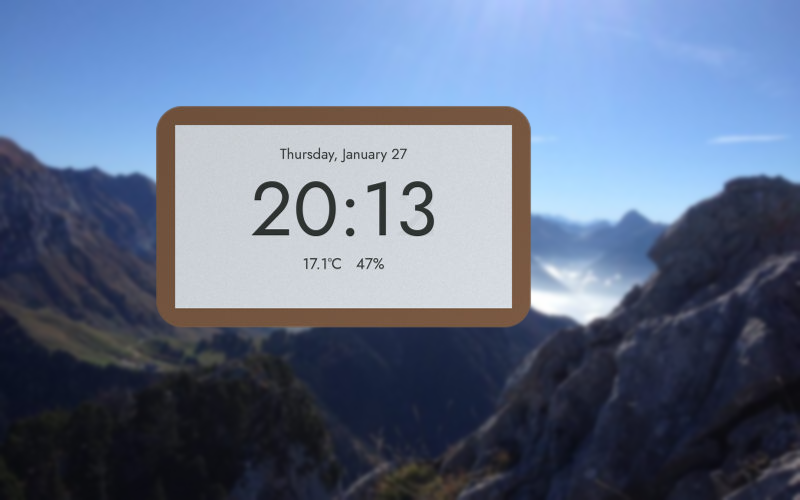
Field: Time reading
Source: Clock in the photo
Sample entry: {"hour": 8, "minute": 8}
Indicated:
{"hour": 20, "minute": 13}
